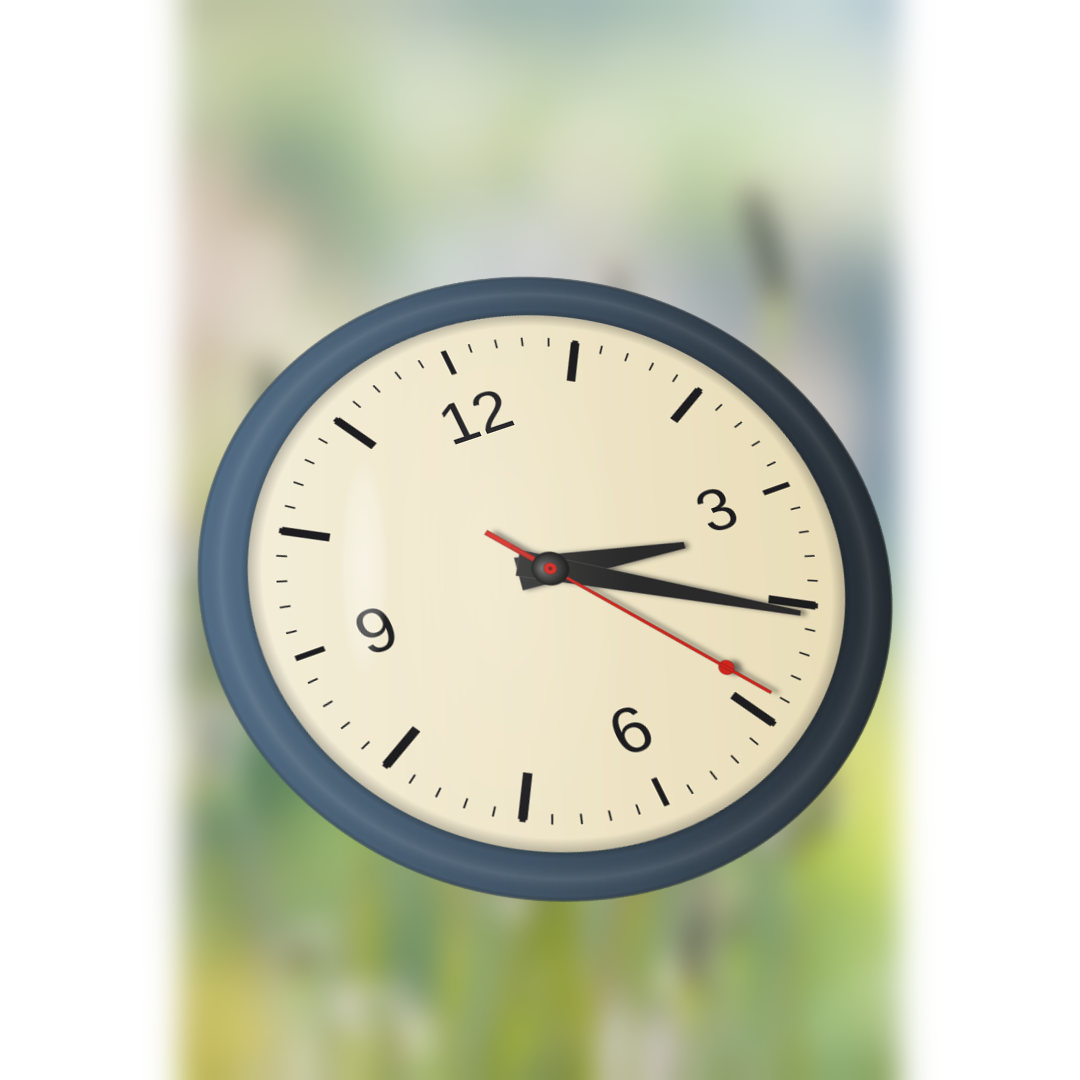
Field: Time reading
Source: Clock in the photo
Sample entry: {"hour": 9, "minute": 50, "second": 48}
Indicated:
{"hour": 3, "minute": 20, "second": 24}
